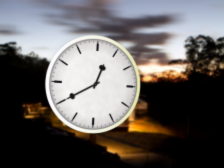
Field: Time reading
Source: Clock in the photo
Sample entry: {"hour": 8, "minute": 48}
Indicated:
{"hour": 12, "minute": 40}
